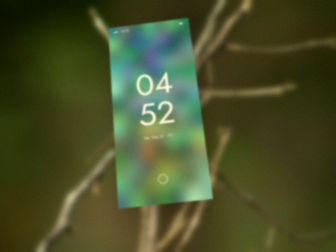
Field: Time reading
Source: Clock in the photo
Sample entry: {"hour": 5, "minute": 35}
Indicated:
{"hour": 4, "minute": 52}
